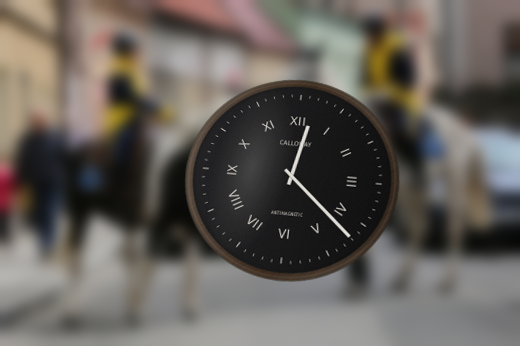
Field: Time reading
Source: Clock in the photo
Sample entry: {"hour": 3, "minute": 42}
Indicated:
{"hour": 12, "minute": 22}
